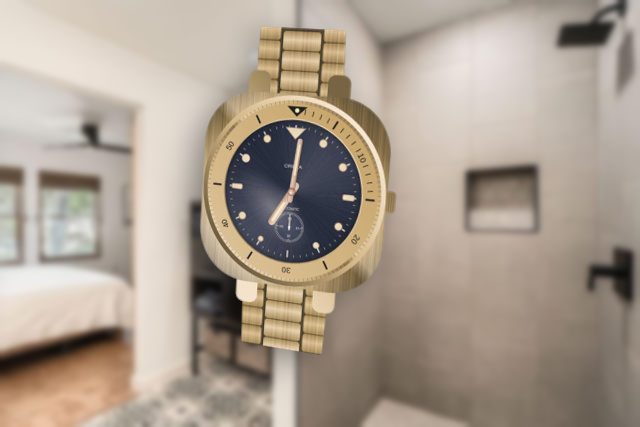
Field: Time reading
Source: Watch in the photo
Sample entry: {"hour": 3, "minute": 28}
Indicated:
{"hour": 7, "minute": 1}
